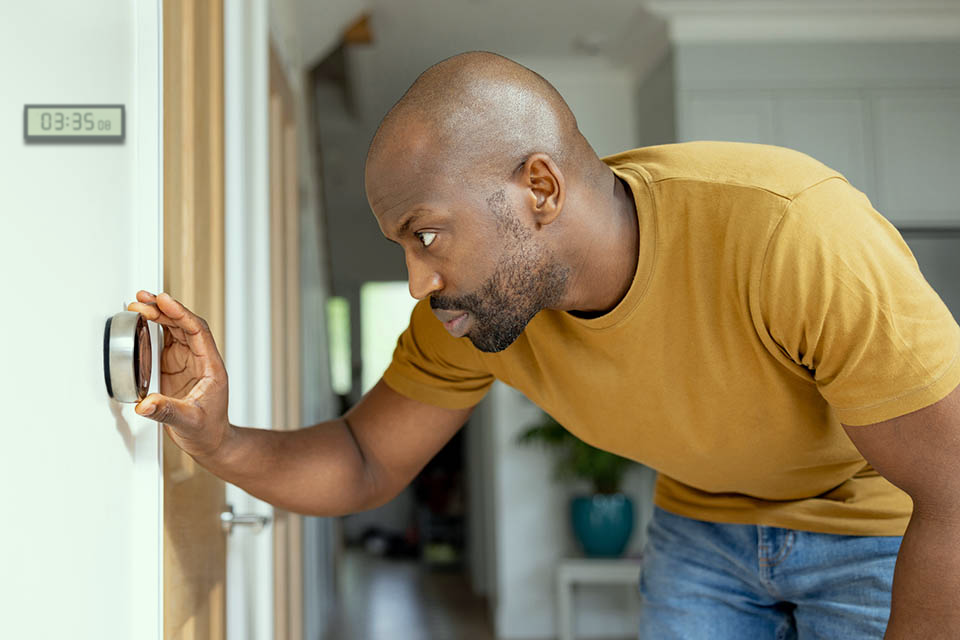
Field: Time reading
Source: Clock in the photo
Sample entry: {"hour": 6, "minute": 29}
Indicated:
{"hour": 3, "minute": 35}
